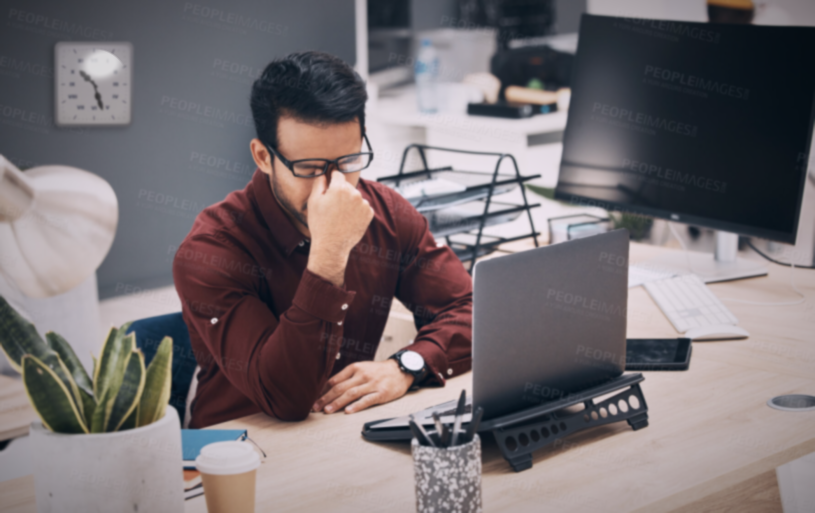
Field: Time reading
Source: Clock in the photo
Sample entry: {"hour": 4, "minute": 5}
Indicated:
{"hour": 10, "minute": 27}
